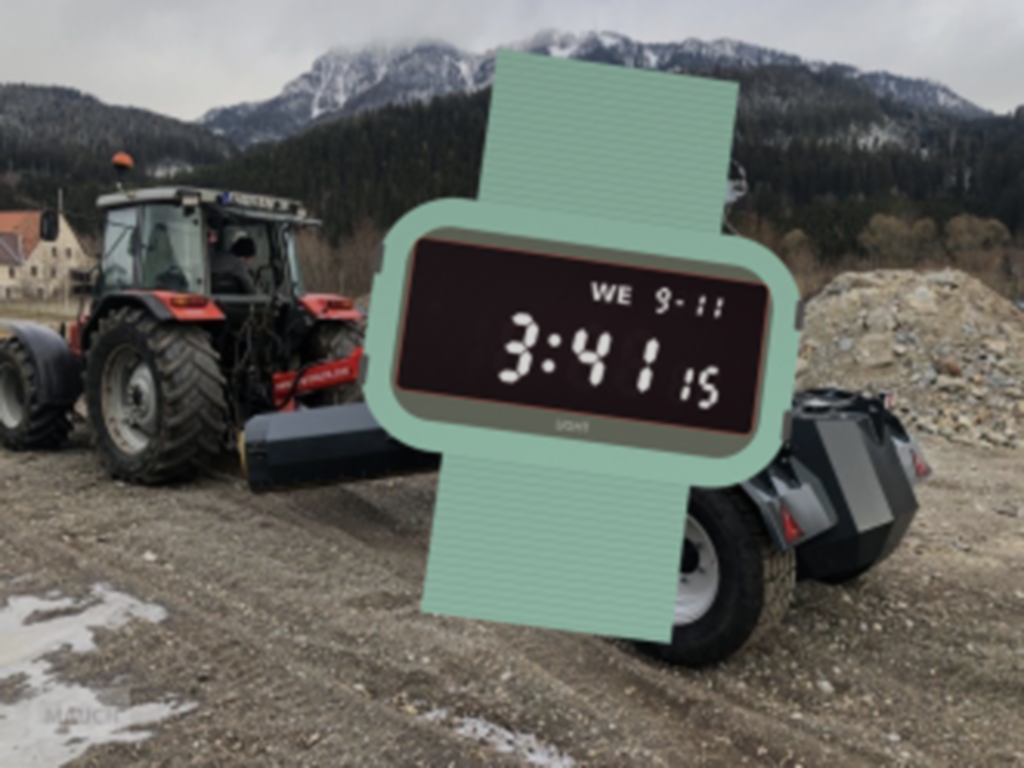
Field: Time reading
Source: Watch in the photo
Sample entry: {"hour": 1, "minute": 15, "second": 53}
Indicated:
{"hour": 3, "minute": 41, "second": 15}
